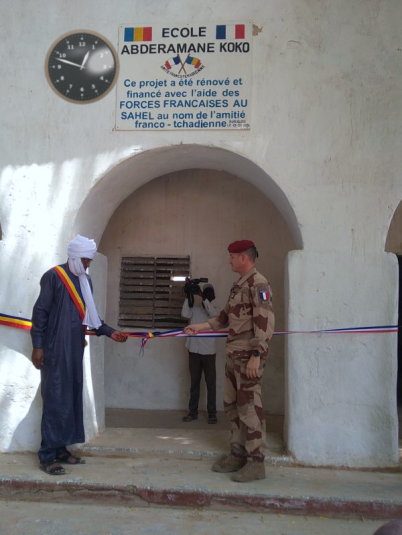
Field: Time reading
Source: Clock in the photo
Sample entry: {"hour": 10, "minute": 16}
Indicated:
{"hour": 12, "minute": 48}
